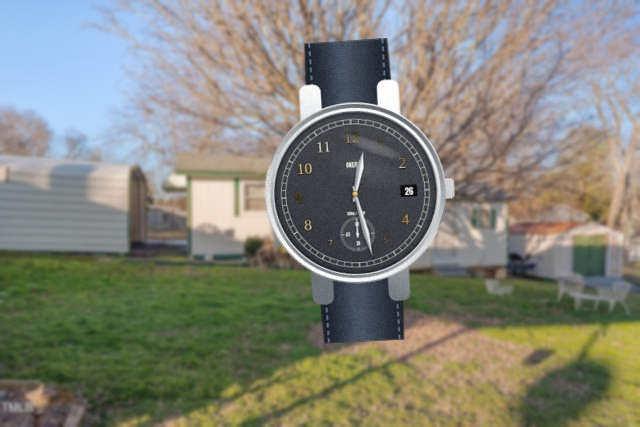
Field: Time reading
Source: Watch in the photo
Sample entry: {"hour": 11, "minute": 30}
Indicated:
{"hour": 12, "minute": 28}
